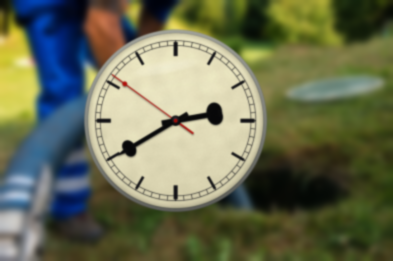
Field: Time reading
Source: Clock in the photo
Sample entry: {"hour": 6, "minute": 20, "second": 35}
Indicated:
{"hour": 2, "minute": 39, "second": 51}
